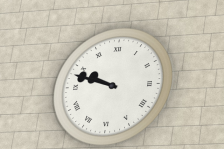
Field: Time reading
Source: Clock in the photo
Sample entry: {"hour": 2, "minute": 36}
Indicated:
{"hour": 9, "minute": 48}
